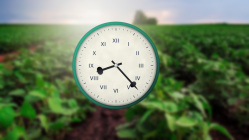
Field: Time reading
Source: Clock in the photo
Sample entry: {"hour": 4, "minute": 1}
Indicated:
{"hour": 8, "minute": 23}
